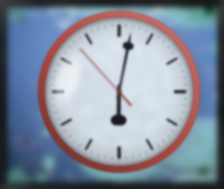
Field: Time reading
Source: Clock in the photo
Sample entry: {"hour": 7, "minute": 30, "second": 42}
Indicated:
{"hour": 6, "minute": 1, "second": 53}
